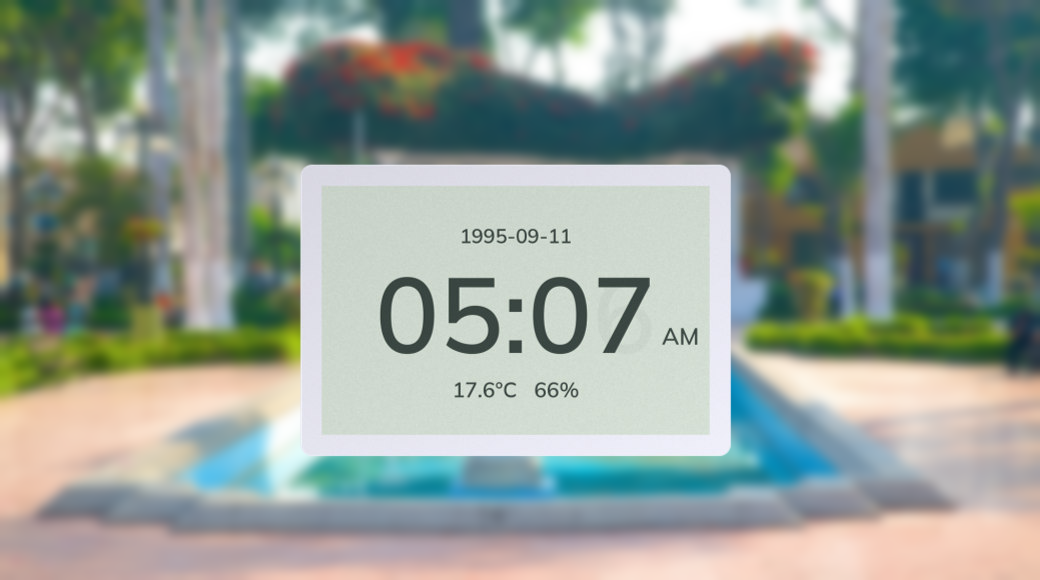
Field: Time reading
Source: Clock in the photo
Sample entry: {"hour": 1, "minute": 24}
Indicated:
{"hour": 5, "minute": 7}
